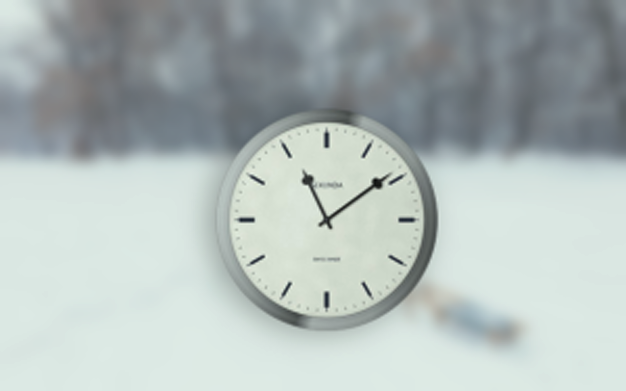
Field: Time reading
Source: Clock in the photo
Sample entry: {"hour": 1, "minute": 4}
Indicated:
{"hour": 11, "minute": 9}
